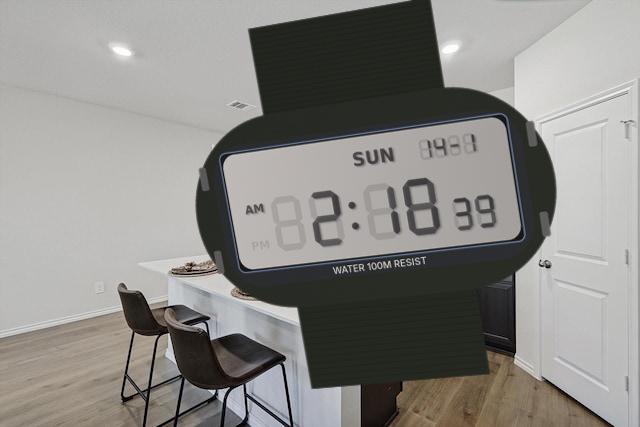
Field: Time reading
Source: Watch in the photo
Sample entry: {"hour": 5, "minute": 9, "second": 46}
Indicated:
{"hour": 2, "minute": 18, "second": 39}
